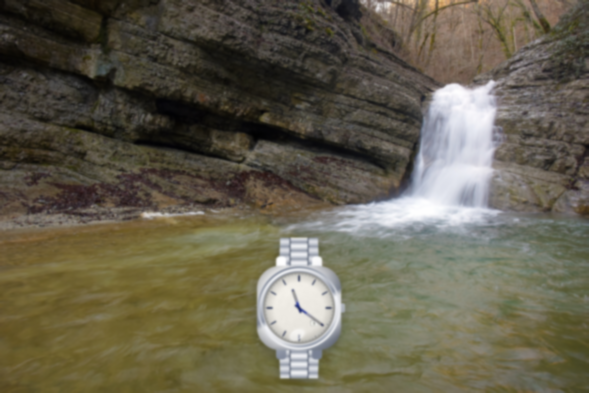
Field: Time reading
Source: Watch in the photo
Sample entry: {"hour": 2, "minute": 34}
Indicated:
{"hour": 11, "minute": 21}
